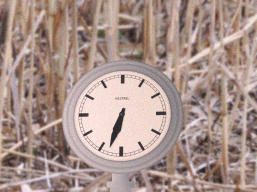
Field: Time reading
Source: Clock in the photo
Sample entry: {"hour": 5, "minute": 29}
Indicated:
{"hour": 6, "minute": 33}
